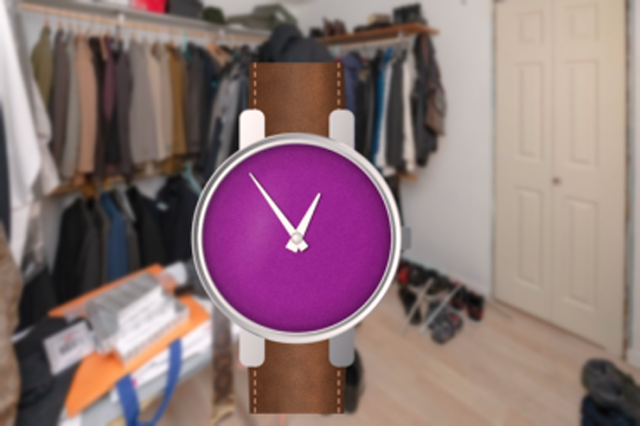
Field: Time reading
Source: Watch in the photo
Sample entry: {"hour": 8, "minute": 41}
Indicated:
{"hour": 12, "minute": 54}
